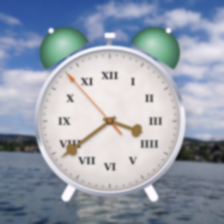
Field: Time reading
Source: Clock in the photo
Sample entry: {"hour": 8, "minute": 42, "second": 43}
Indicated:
{"hour": 3, "minute": 38, "second": 53}
